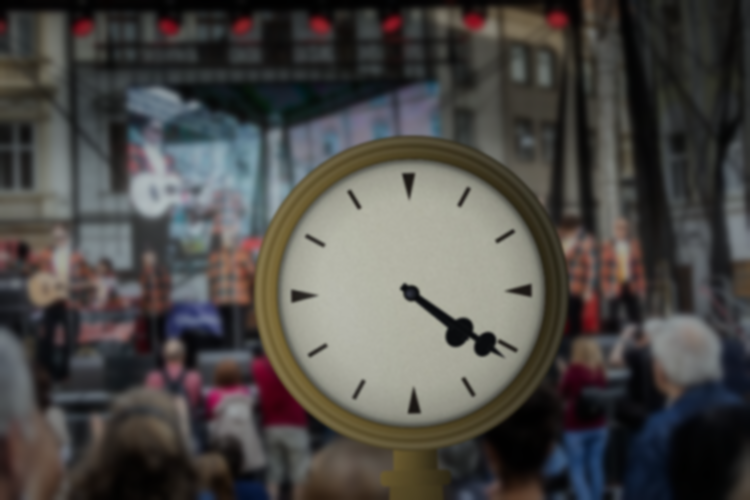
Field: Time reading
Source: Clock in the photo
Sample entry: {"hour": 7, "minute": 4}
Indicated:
{"hour": 4, "minute": 21}
